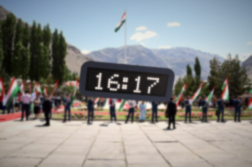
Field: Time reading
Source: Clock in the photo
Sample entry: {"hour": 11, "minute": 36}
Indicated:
{"hour": 16, "minute": 17}
